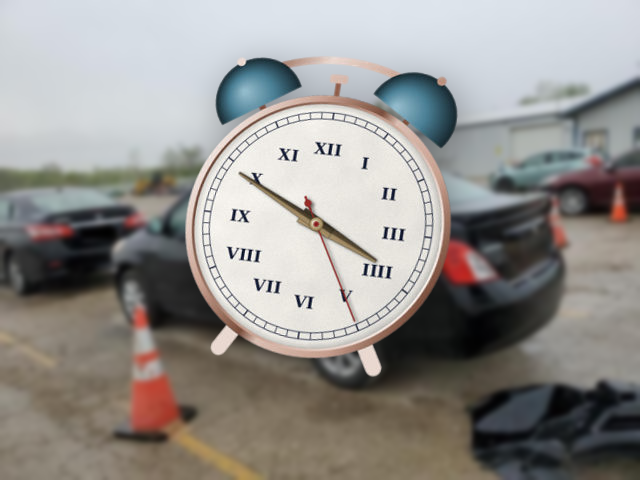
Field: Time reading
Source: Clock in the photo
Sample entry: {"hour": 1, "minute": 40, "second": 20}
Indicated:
{"hour": 3, "minute": 49, "second": 25}
